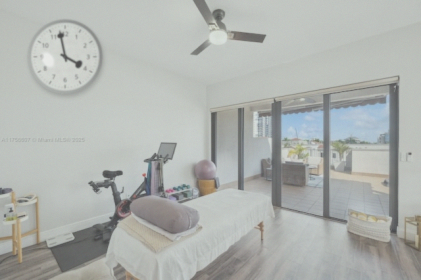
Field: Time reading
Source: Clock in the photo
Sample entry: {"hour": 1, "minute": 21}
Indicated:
{"hour": 3, "minute": 58}
